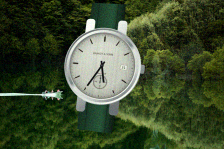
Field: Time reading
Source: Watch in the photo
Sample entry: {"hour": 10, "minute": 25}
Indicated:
{"hour": 5, "minute": 35}
